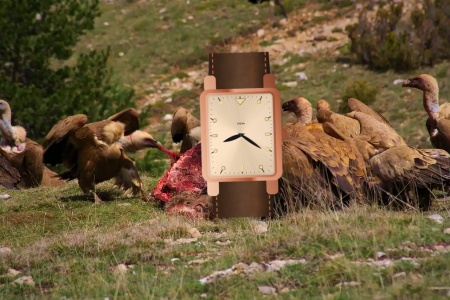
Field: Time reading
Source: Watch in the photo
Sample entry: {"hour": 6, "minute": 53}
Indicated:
{"hour": 8, "minute": 21}
